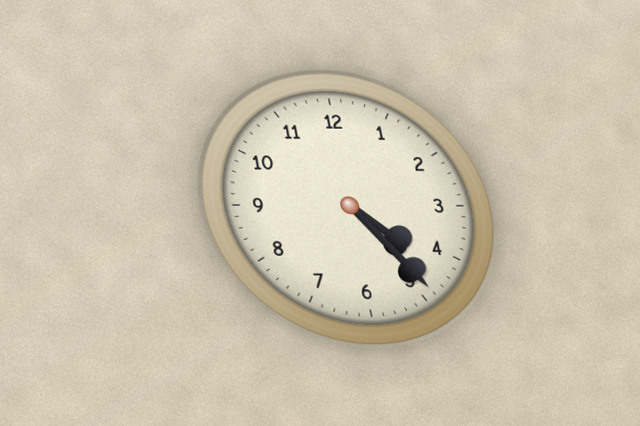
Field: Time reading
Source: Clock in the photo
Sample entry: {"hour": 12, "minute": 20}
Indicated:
{"hour": 4, "minute": 24}
